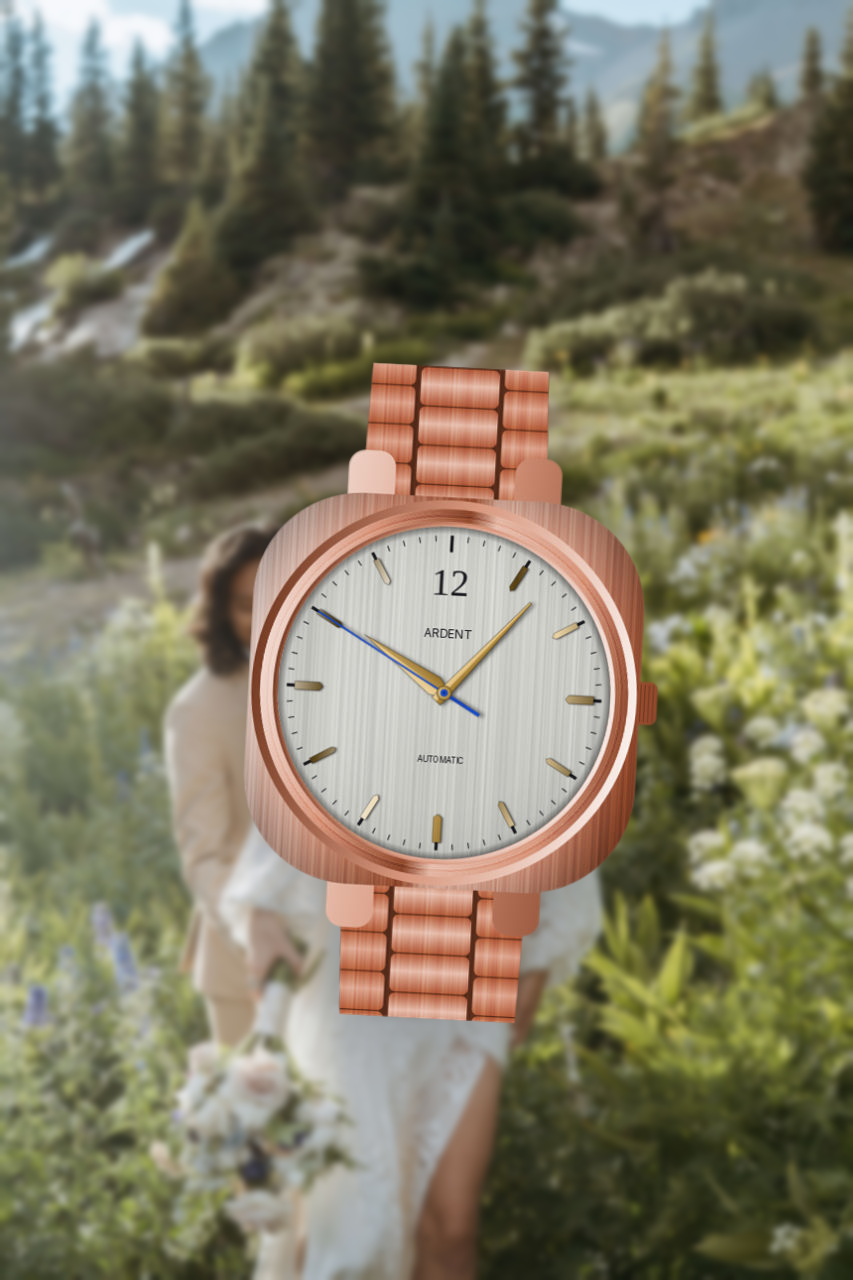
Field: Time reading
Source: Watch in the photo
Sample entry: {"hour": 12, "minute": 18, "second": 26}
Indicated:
{"hour": 10, "minute": 6, "second": 50}
